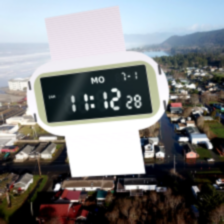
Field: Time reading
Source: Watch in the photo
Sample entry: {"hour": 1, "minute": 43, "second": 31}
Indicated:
{"hour": 11, "minute": 12, "second": 28}
